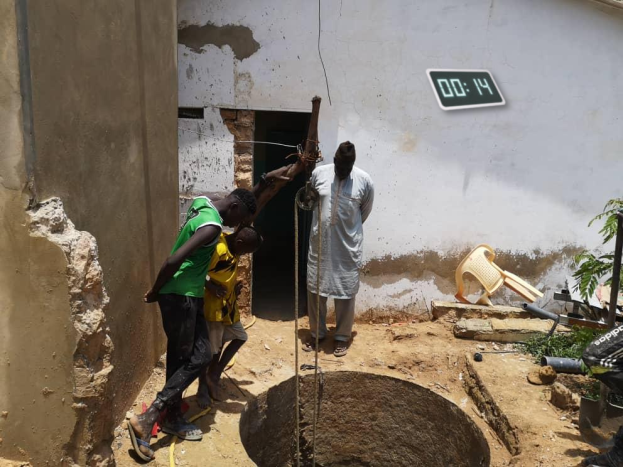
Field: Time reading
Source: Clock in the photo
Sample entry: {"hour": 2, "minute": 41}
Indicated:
{"hour": 0, "minute": 14}
